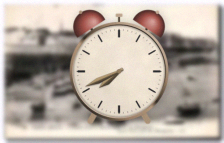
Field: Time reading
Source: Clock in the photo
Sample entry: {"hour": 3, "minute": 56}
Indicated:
{"hour": 7, "minute": 41}
